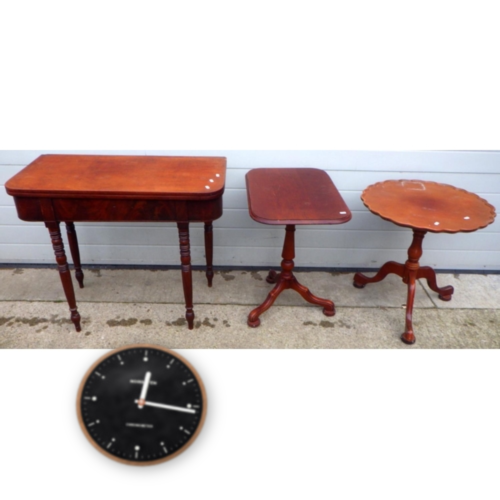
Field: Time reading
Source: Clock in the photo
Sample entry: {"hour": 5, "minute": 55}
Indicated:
{"hour": 12, "minute": 16}
